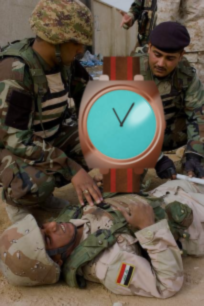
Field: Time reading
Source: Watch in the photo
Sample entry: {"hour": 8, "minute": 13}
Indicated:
{"hour": 11, "minute": 5}
